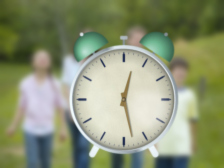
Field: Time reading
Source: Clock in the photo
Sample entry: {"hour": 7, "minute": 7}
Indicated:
{"hour": 12, "minute": 28}
